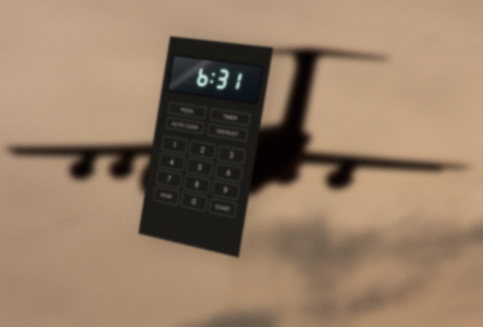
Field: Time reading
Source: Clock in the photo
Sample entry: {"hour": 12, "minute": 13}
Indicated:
{"hour": 6, "minute": 31}
